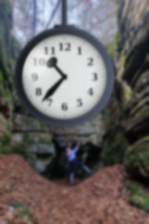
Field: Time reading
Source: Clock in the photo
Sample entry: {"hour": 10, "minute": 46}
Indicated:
{"hour": 10, "minute": 37}
